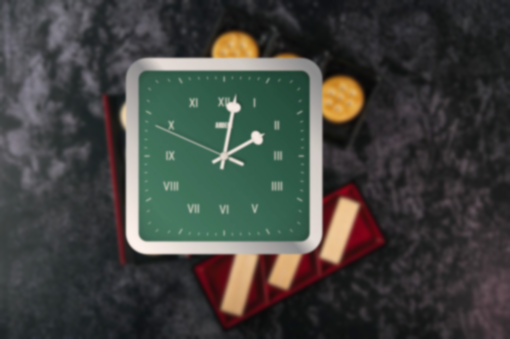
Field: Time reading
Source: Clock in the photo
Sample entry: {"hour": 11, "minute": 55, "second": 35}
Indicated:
{"hour": 2, "minute": 1, "second": 49}
